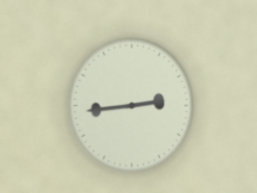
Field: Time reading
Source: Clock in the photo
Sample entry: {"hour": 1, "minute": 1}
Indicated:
{"hour": 2, "minute": 44}
